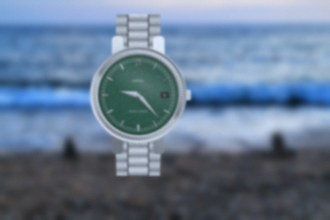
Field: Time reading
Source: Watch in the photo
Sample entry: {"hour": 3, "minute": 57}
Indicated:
{"hour": 9, "minute": 23}
